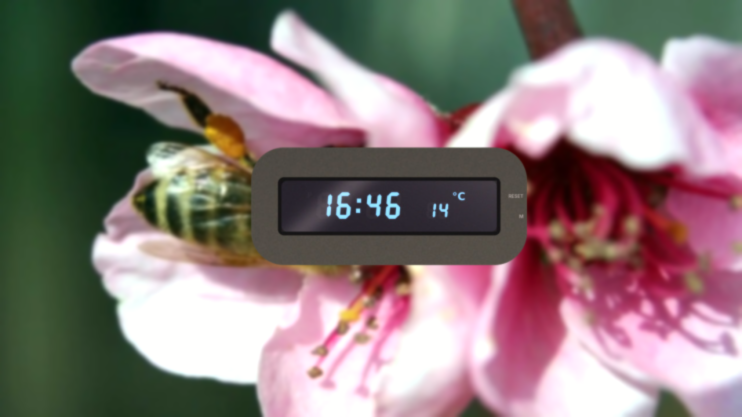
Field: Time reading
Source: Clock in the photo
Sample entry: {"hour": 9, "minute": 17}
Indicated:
{"hour": 16, "minute": 46}
